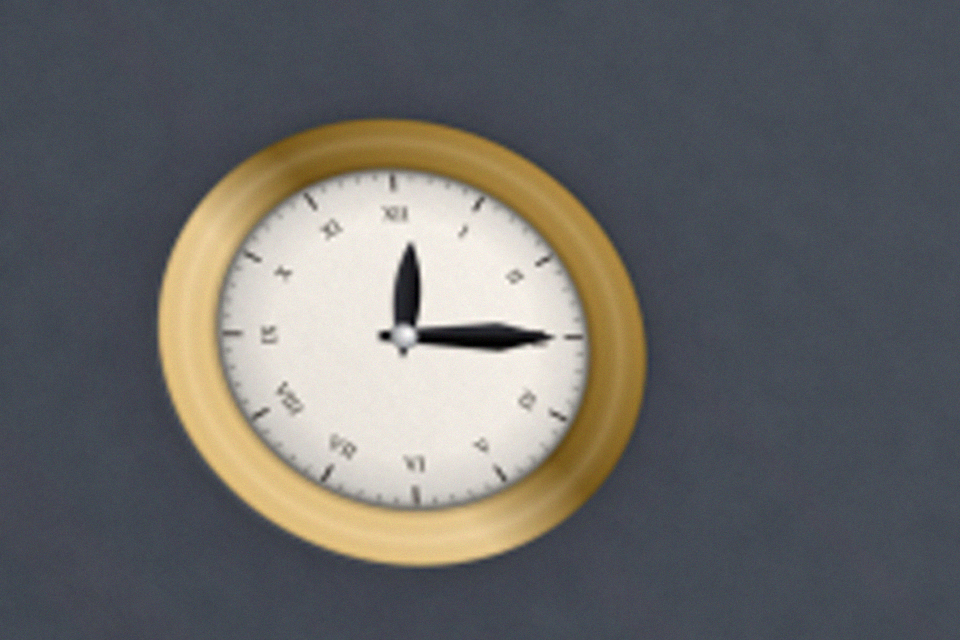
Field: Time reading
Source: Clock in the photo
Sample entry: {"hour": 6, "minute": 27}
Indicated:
{"hour": 12, "minute": 15}
